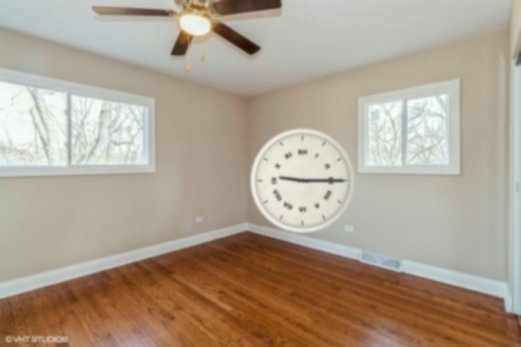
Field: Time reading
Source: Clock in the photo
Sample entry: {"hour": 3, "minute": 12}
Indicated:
{"hour": 9, "minute": 15}
